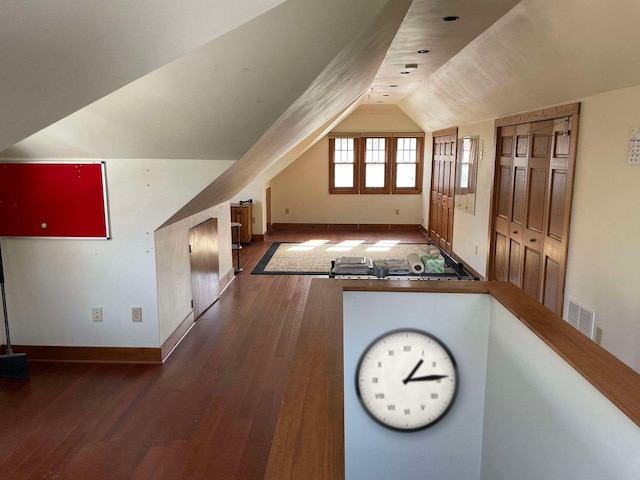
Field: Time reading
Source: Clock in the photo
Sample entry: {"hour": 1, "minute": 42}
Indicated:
{"hour": 1, "minute": 14}
